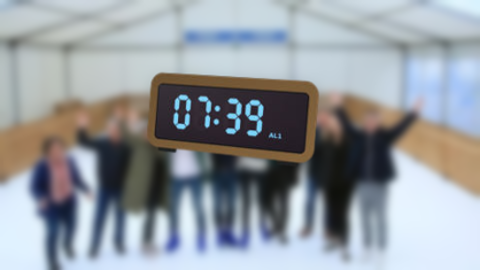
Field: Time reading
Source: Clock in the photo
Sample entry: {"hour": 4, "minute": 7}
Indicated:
{"hour": 7, "minute": 39}
